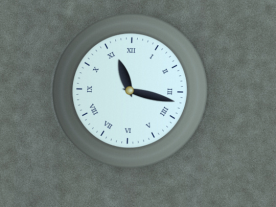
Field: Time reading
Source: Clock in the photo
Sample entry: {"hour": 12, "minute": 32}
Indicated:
{"hour": 11, "minute": 17}
